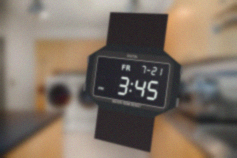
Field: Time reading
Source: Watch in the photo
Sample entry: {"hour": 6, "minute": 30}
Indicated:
{"hour": 3, "minute": 45}
